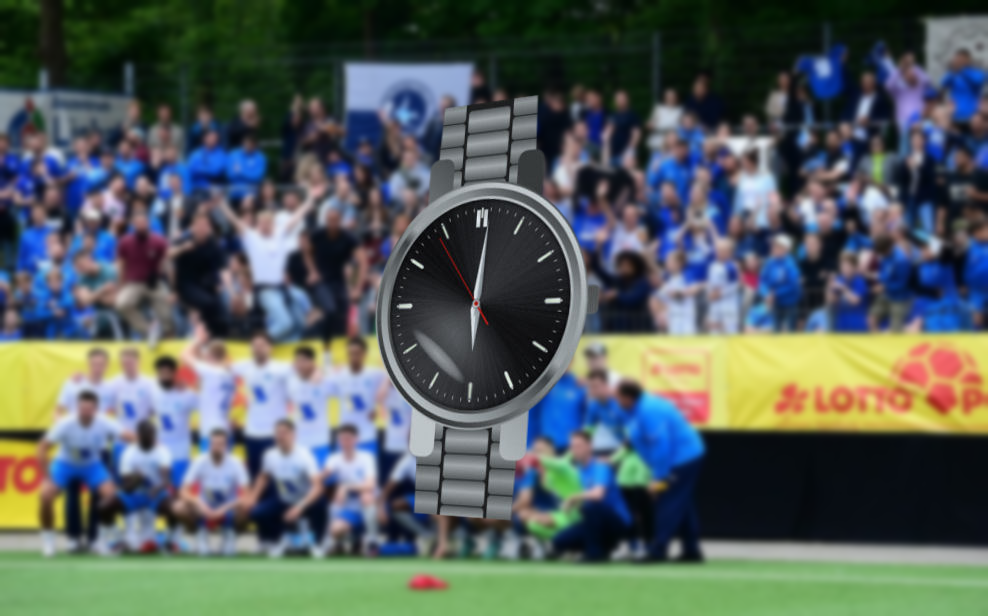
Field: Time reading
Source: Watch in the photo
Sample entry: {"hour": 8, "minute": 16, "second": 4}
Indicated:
{"hour": 6, "minute": 0, "second": 54}
